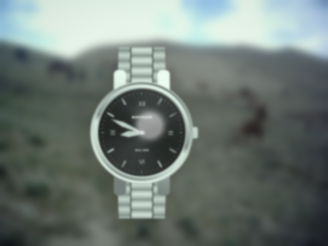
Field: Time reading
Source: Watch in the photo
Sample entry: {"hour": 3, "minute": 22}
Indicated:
{"hour": 8, "minute": 49}
